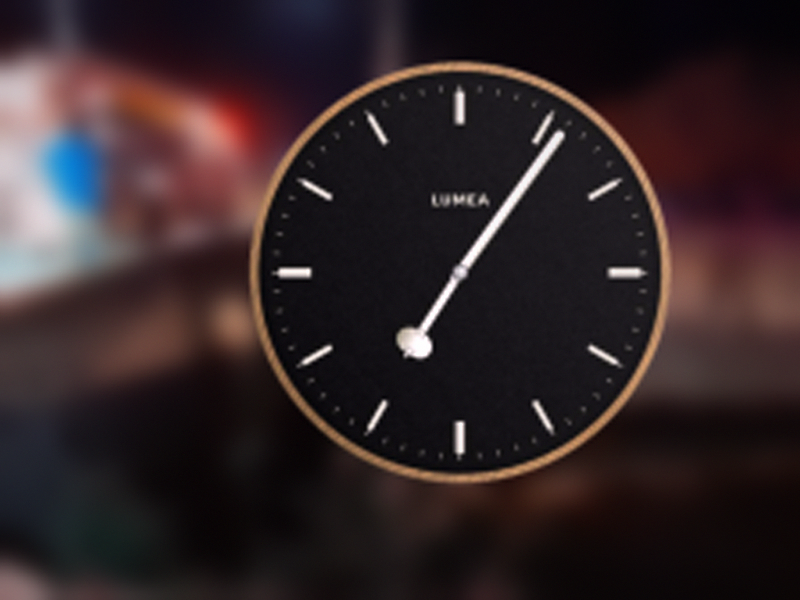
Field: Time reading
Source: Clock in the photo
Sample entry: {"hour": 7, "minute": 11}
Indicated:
{"hour": 7, "minute": 6}
